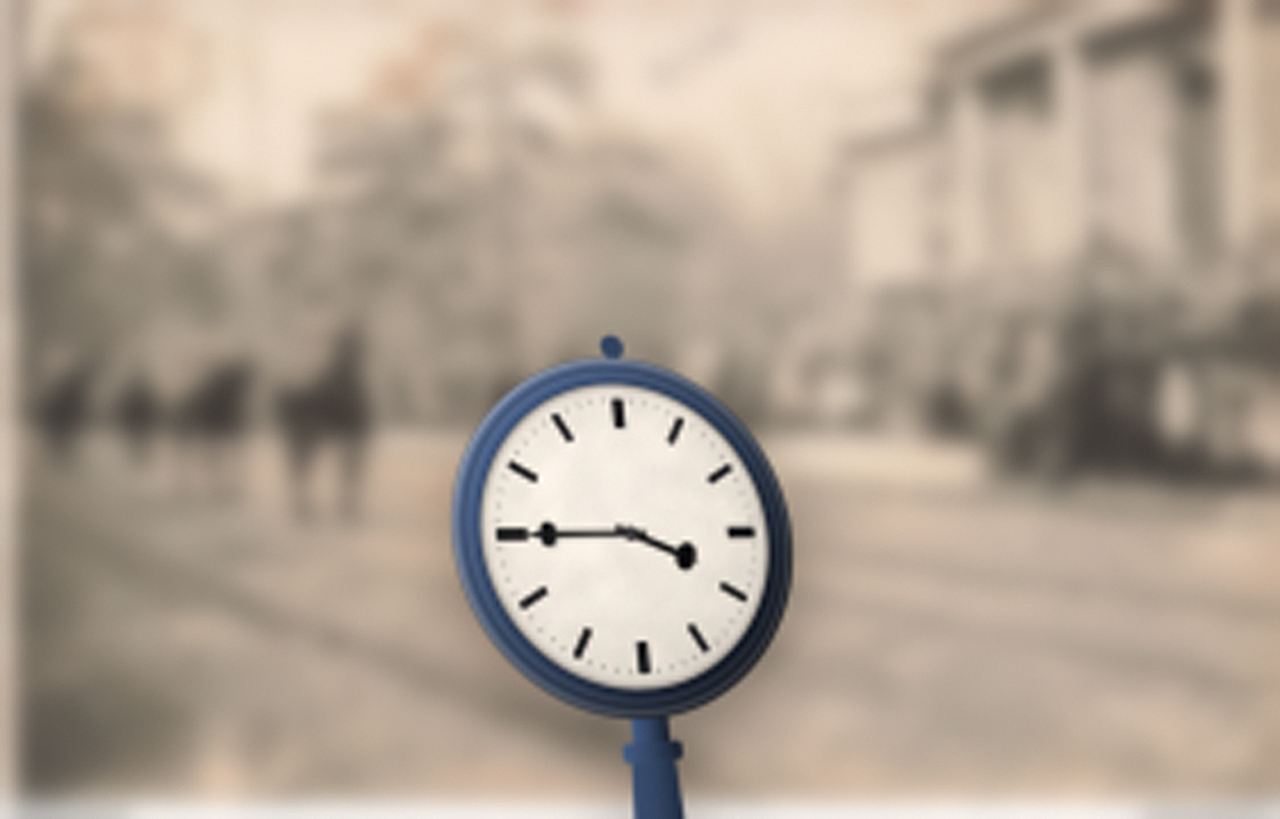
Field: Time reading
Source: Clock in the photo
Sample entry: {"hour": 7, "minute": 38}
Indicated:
{"hour": 3, "minute": 45}
